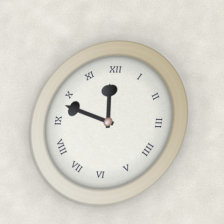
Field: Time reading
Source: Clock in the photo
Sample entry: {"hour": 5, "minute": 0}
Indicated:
{"hour": 11, "minute": 48}
